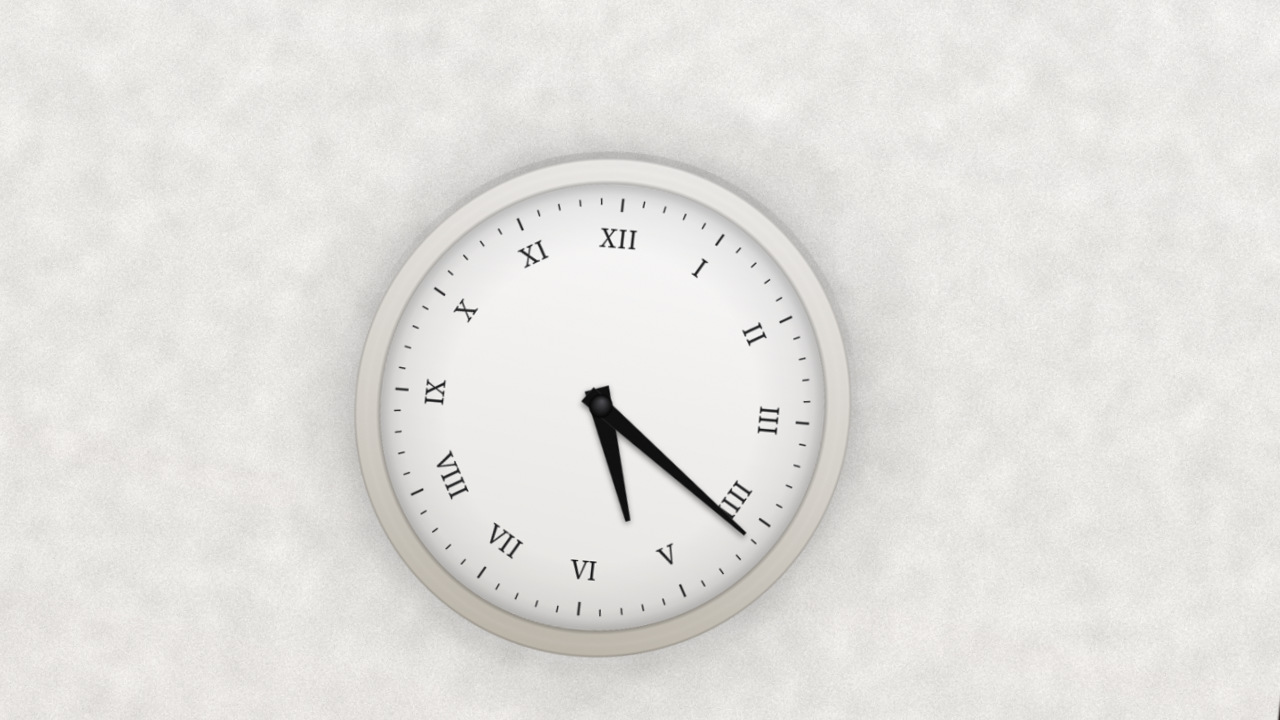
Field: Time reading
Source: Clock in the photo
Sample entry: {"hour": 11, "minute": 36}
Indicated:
{"hour": 5, "minute": 21}
